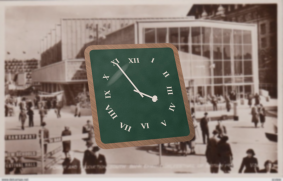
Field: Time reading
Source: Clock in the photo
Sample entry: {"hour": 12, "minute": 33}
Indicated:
{"hour": 3, "minute": 55}
